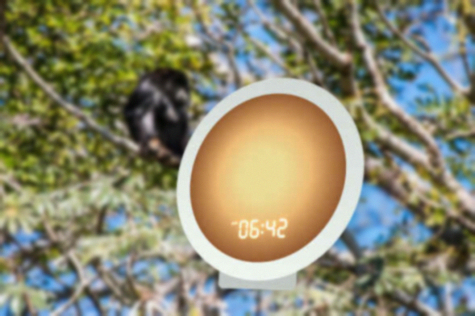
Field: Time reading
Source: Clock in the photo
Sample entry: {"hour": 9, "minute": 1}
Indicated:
{"hour": 6, "minute": 42}
